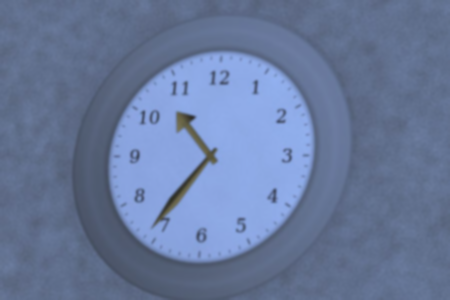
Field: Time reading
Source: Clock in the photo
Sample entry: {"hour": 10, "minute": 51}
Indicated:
{"hour": 10, "minute": 36}
